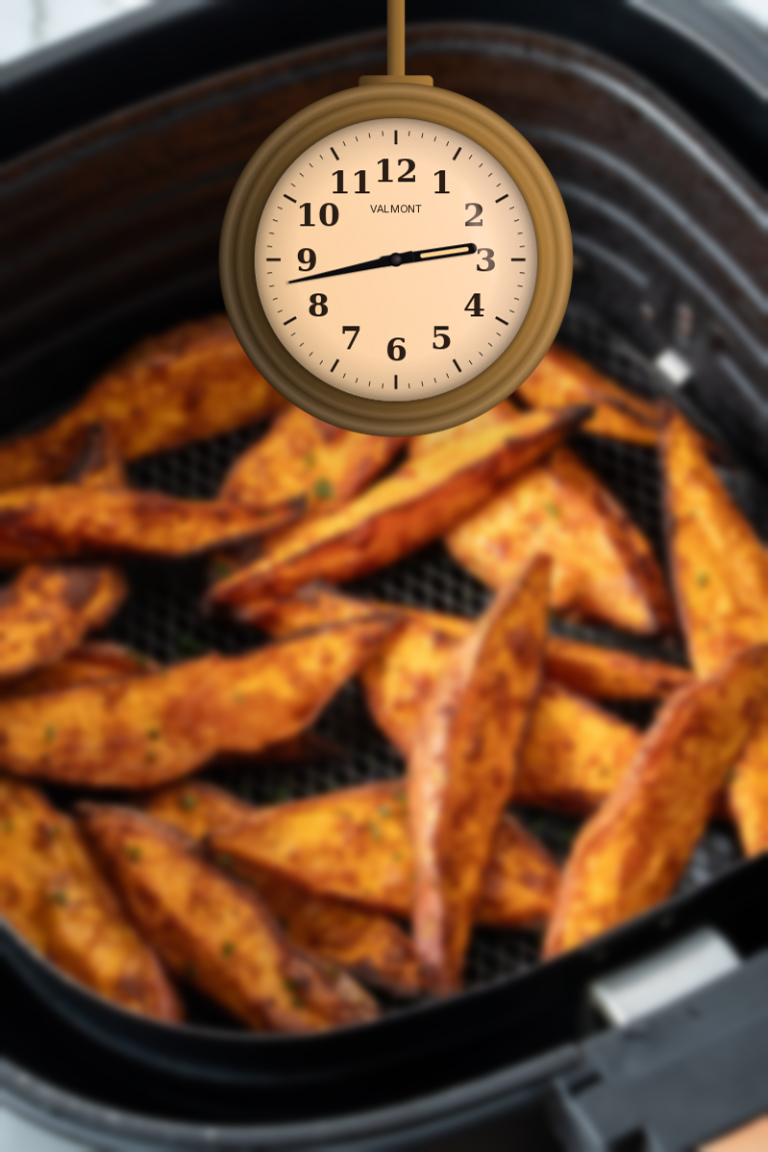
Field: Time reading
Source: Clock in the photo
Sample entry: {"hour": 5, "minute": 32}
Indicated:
{"hour": 2, "minute": 43}
